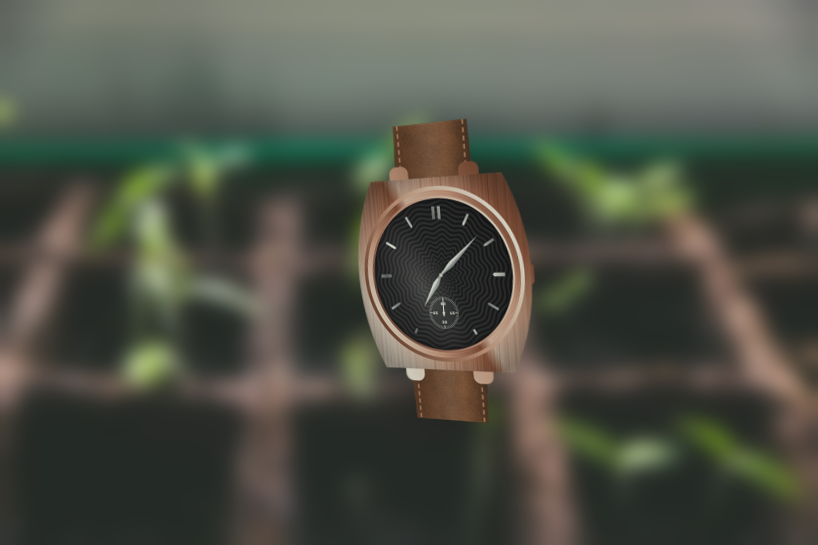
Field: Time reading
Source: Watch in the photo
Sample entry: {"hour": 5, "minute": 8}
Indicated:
{"hour": 7, "minute": 8}
